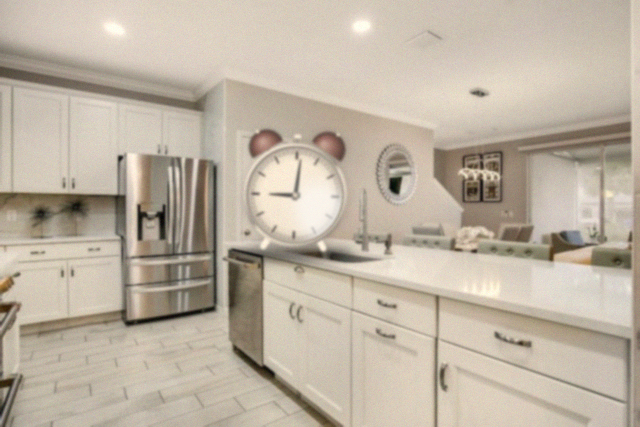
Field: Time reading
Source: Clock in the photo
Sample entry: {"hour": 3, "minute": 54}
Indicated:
{"hour": 9, "minute": 1}
